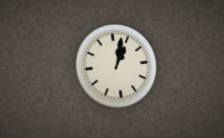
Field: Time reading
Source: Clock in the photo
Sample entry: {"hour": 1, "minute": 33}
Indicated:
{"hour": 1, "minute": 3}
